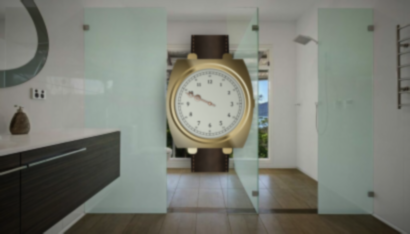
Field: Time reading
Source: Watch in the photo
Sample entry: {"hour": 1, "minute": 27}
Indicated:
{"hour": 9, "minute": 49}
